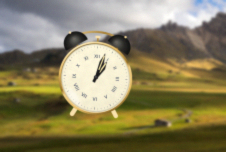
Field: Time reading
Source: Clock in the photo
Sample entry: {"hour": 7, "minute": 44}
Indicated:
{"hour": 1, "minute": 3}
